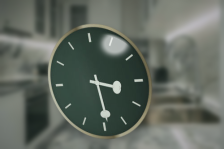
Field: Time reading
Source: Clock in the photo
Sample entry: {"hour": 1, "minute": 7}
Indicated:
{"hour": 3, "minute": 29}
